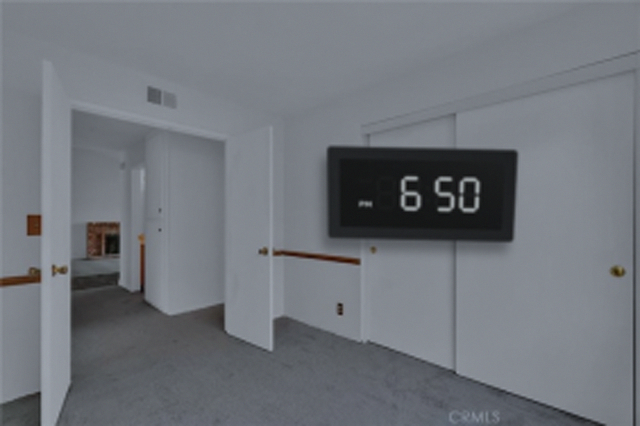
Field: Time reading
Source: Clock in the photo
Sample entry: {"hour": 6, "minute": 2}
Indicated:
{"hour": 6, "minute": 50}
